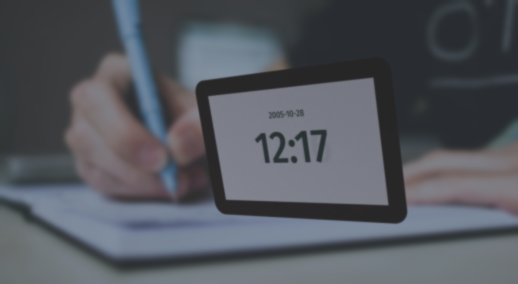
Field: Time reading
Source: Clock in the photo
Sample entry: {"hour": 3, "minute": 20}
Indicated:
{"hour": 12, "minute": 17}
